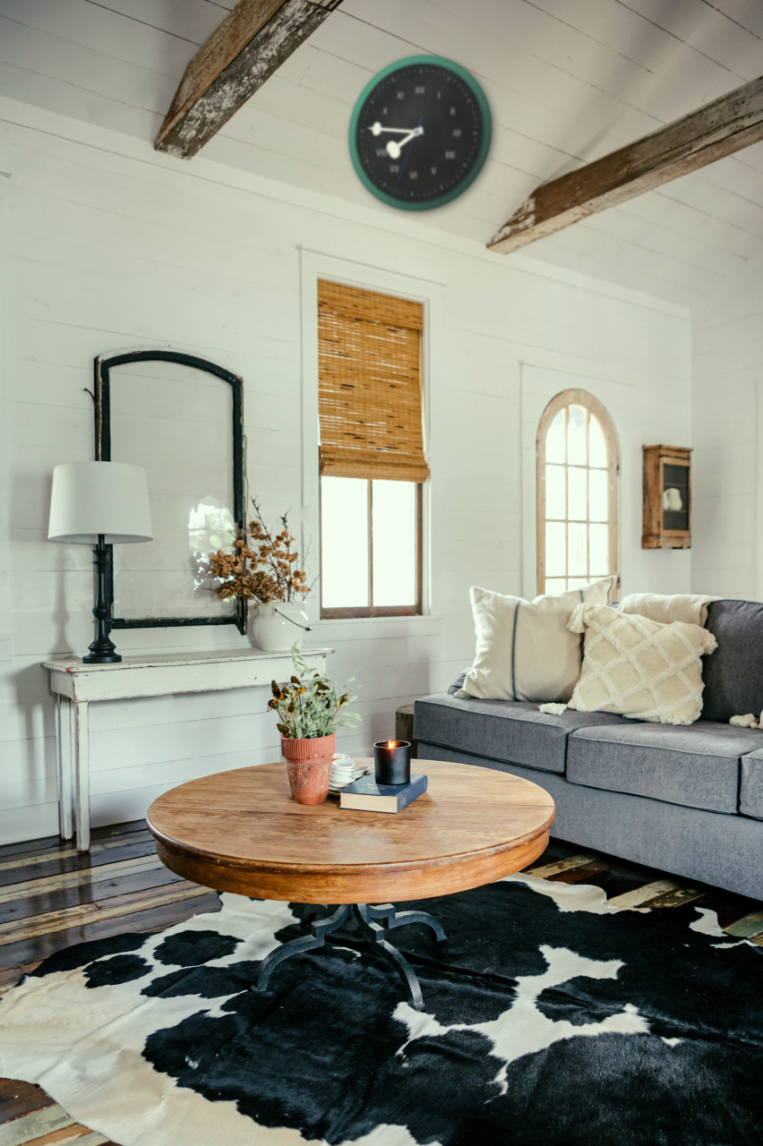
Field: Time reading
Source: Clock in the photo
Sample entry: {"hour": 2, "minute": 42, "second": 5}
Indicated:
{"hour": 7, "minute": 45, "second": 33}
